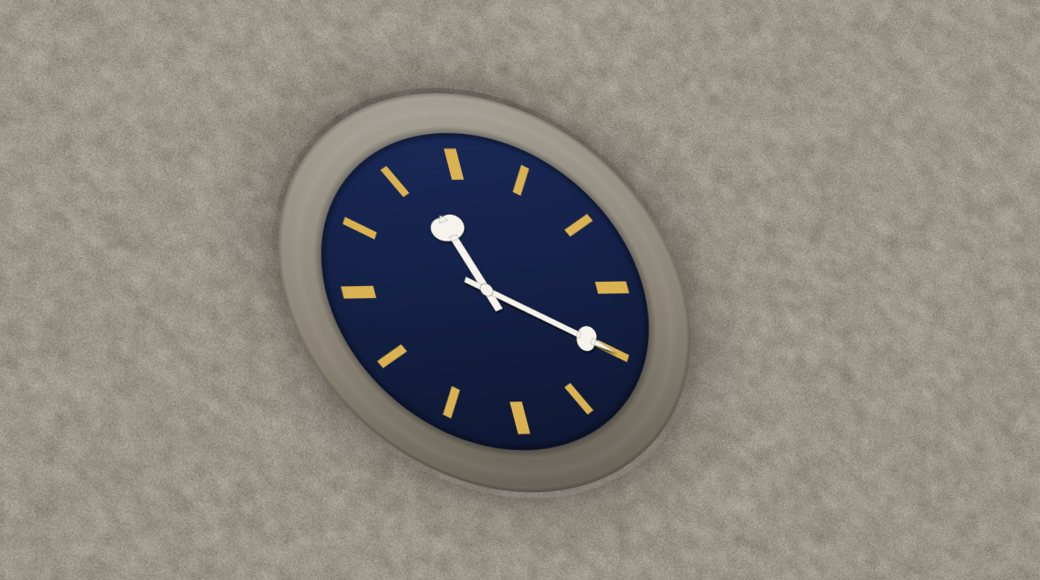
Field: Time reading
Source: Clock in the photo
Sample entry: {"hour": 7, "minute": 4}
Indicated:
{"hour": 11, "minute": 20}
